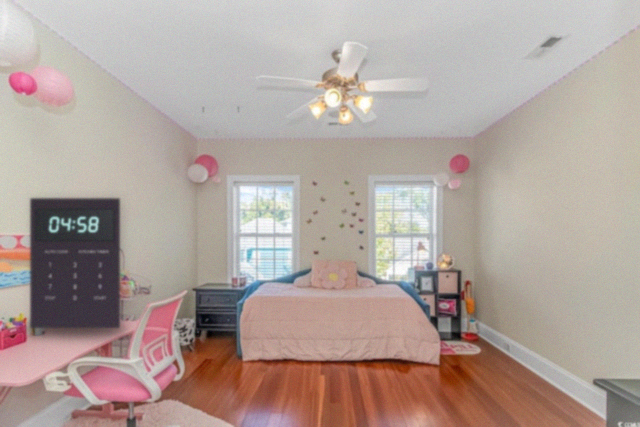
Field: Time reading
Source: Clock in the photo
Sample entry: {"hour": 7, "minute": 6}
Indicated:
{"hour": 4, "minute": 58}
